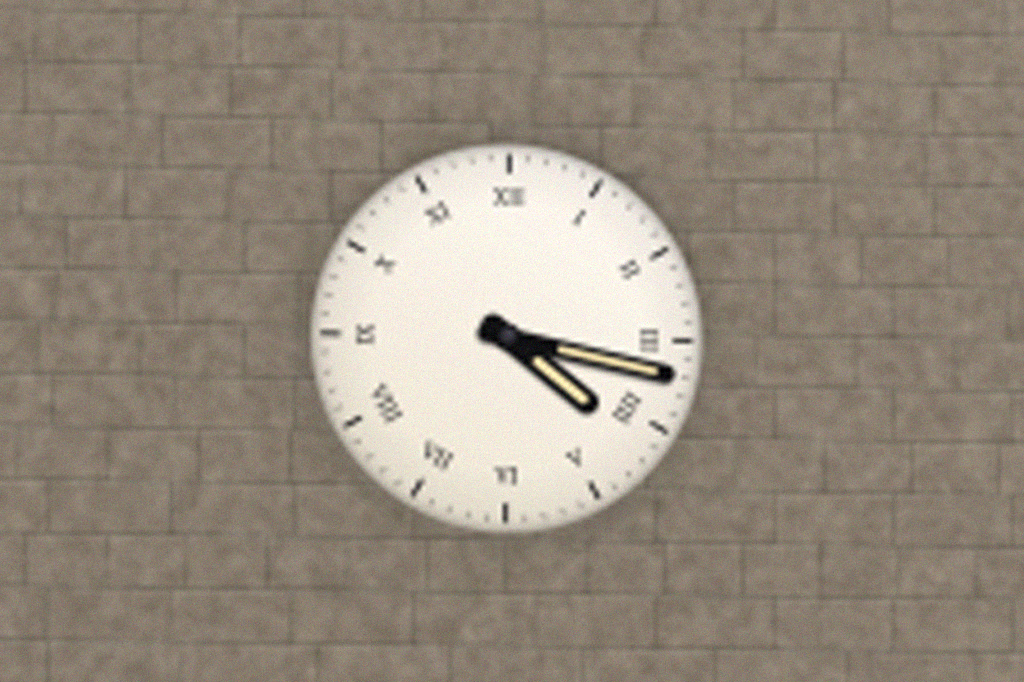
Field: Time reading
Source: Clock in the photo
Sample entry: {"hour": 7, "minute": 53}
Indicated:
{"hour": 4, "minute": 17}
